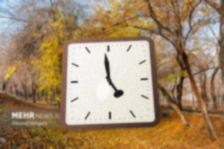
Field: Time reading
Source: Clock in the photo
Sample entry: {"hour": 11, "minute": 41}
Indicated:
{"hour": 4, "minute": 59}
